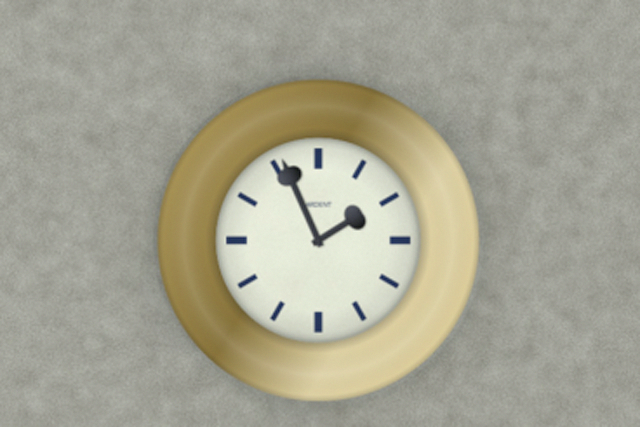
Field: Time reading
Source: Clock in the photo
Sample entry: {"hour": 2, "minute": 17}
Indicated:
{"hour": 1, "minute": 56}
